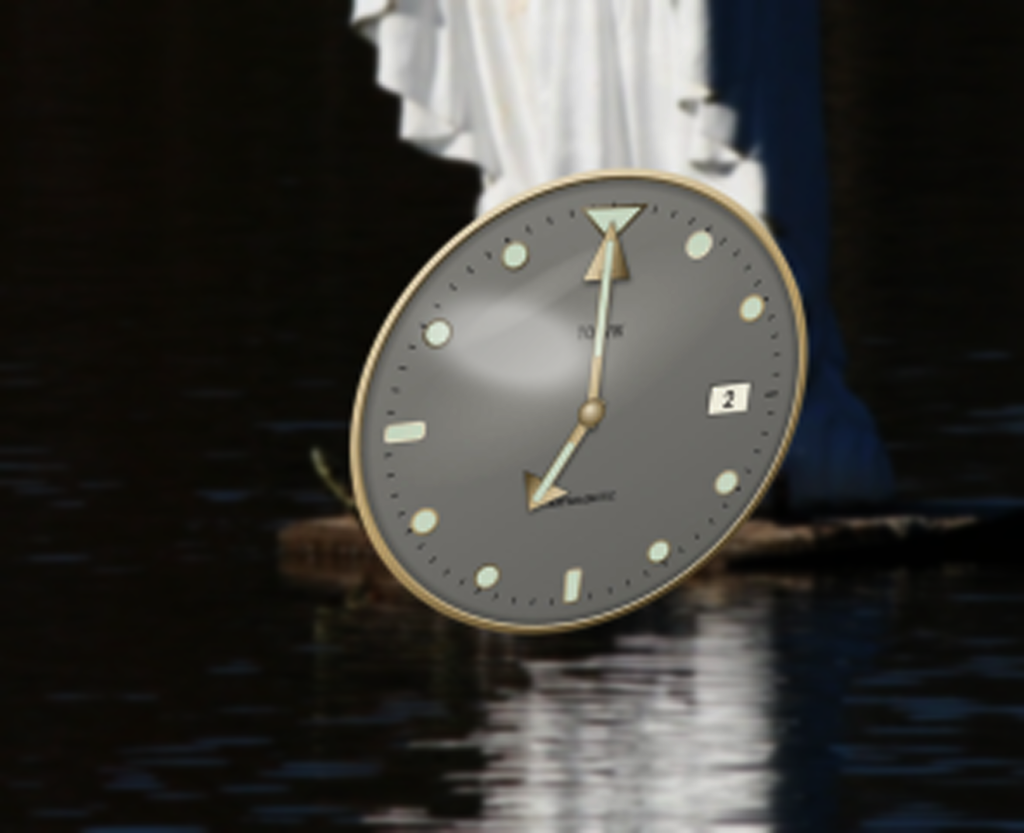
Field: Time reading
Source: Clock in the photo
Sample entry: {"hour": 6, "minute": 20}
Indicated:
{"hour": 7, "minute": 0}
